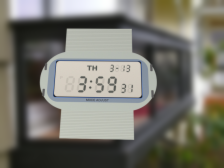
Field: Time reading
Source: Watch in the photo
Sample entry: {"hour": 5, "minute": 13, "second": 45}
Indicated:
{"hour": 3, "minute": 59, "second": 31}
